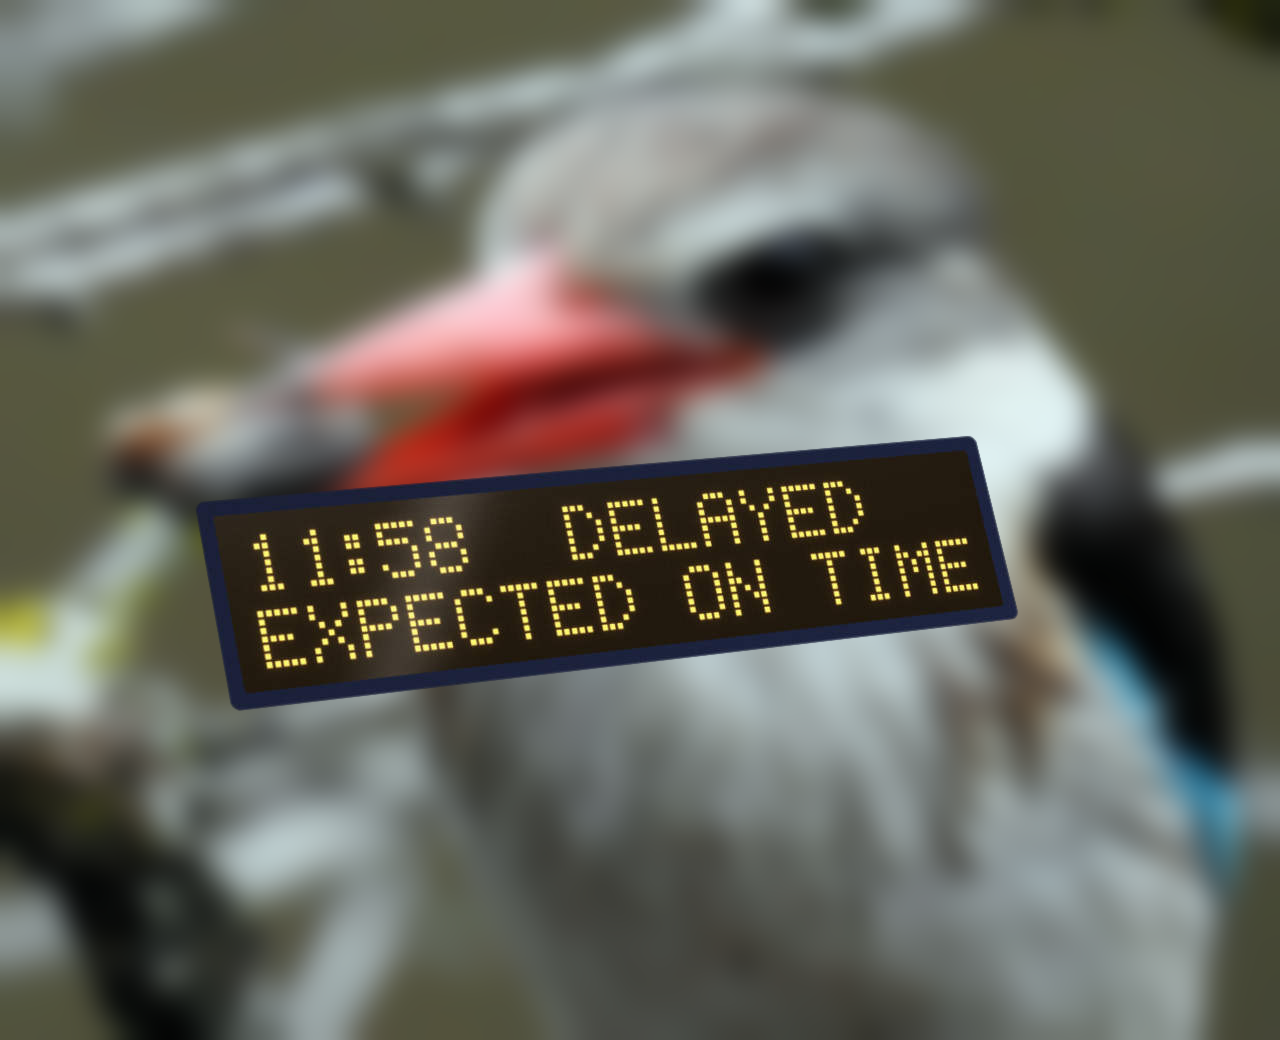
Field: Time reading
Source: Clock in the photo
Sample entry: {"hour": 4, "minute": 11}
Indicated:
{"hour": 11, "minute": 58}
